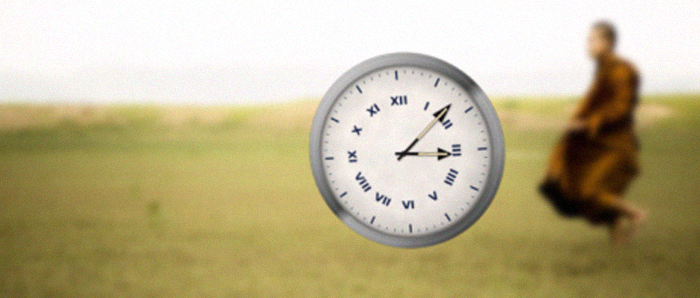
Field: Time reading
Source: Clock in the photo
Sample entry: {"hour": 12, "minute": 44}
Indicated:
{"hour": 3, "minute": 8}
